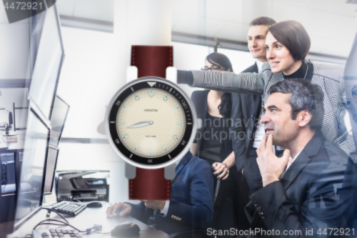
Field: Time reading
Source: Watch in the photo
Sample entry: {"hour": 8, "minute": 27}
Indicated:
{"hour": 8, "minute": 43}
